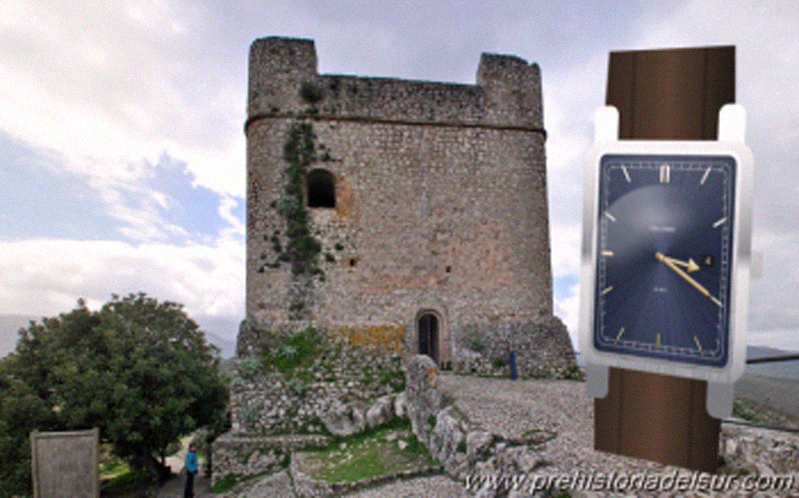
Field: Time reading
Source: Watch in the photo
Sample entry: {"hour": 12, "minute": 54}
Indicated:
{"hour": 3, "minute": 20}
